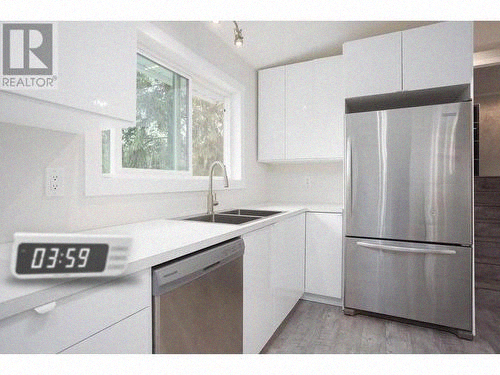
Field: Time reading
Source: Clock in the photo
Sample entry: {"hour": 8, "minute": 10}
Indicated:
{"hour": 3, "minute": 59}
